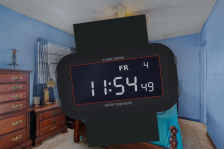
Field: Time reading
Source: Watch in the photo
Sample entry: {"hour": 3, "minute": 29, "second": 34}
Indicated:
{"hour": 11, "minute": 54, "second": 49}
